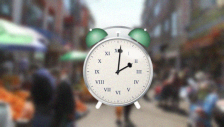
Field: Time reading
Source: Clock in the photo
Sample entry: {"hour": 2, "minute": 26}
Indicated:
{"hour": 2, "minute": 1}
